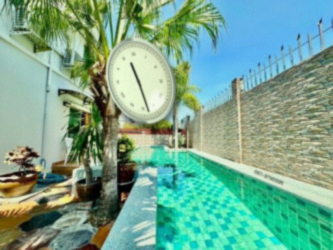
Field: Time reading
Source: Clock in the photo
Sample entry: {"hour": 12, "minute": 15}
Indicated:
{"hour": 11, "minute": 28}
